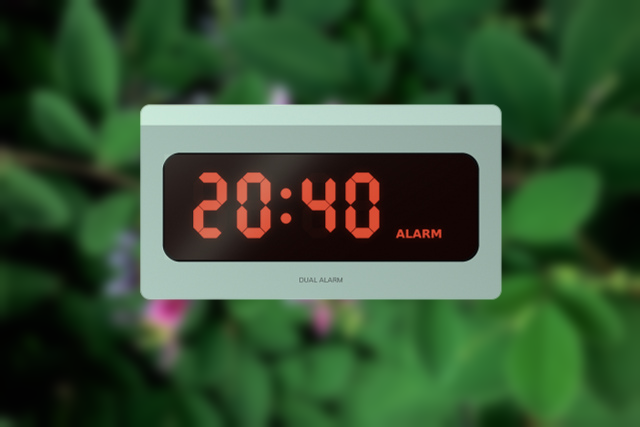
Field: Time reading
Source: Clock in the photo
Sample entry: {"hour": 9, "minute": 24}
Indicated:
{"hour": 20, "minute": 40}
